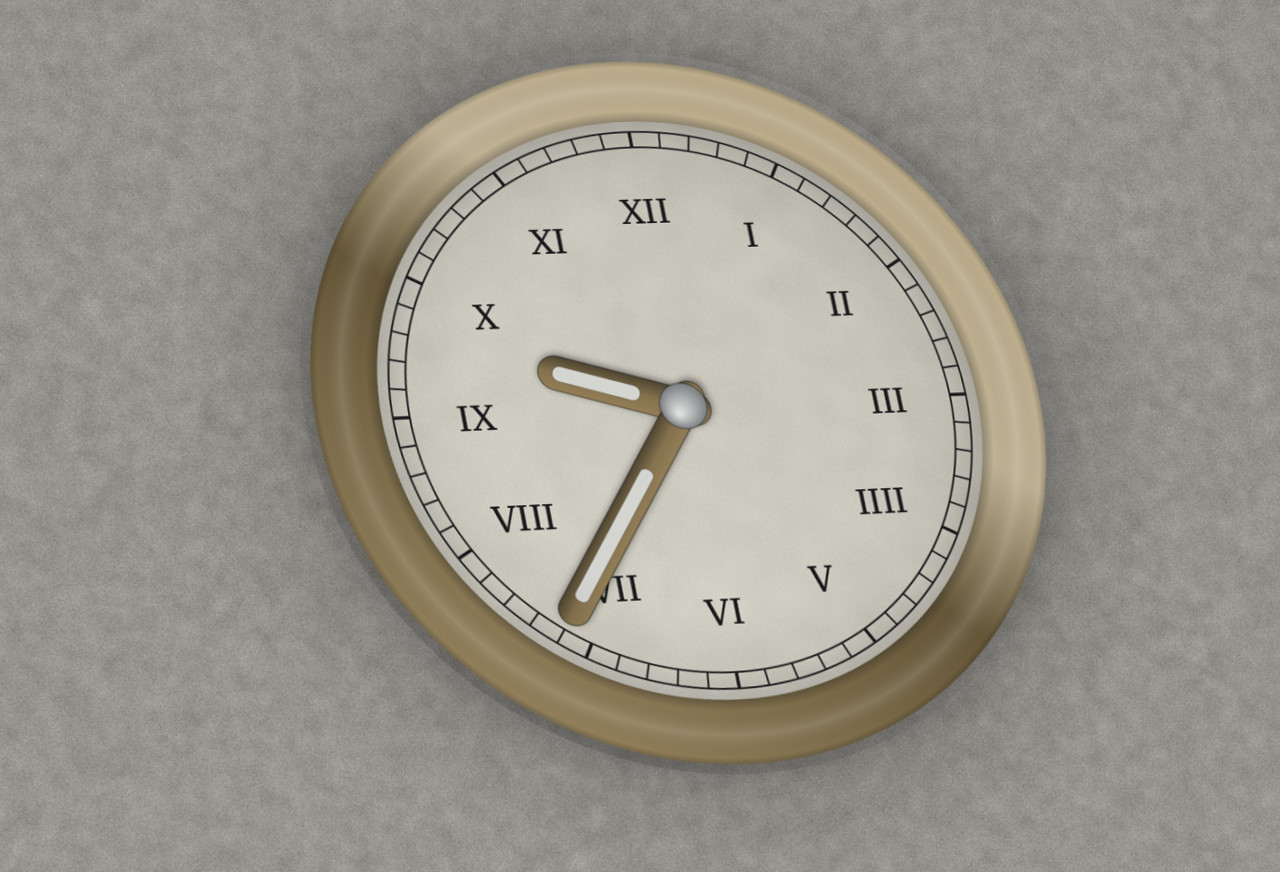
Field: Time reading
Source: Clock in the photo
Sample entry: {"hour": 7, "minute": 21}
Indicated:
{"hour": 9, "minute": 36}
